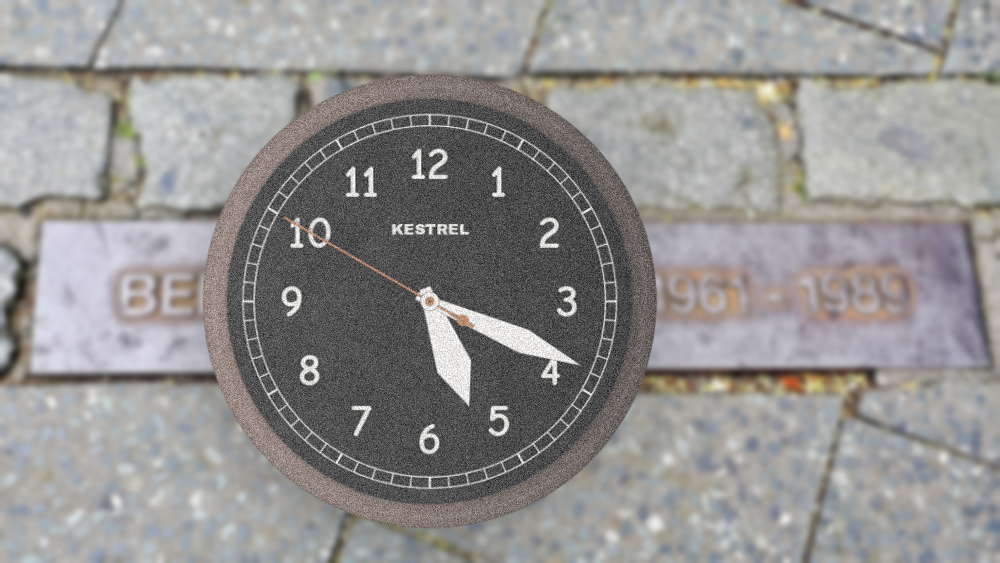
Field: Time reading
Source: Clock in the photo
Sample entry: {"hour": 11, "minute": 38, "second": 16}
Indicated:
{"hour": 5, "minute": 18, "second": 50}
